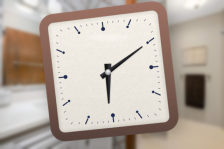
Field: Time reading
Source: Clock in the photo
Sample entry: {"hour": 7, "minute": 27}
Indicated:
{"hour": 6, "minute": 10}
